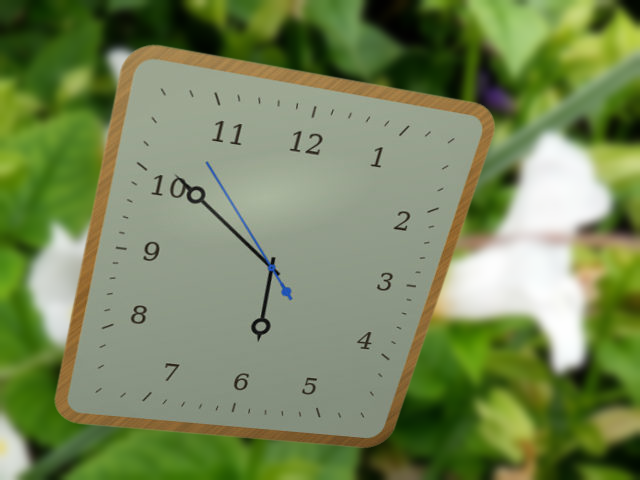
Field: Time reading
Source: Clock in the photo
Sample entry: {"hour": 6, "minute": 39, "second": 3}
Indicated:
{"hour": 5, "minute": 50, "second": 53}
